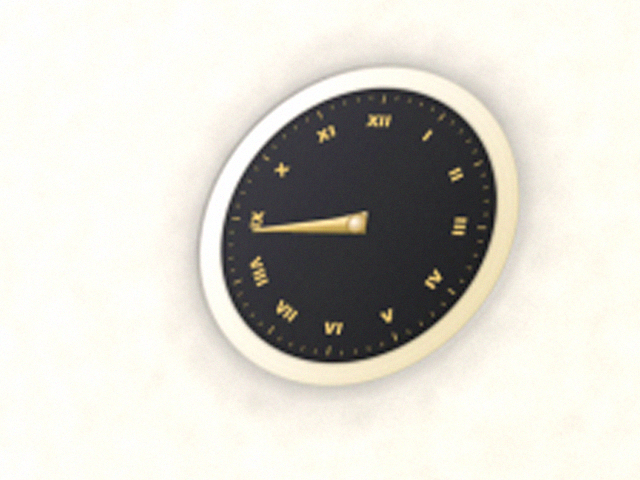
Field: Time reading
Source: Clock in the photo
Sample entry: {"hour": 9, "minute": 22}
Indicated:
{"hour": 8, "minute": 44}
